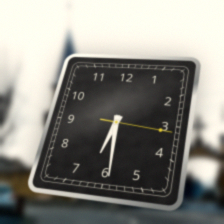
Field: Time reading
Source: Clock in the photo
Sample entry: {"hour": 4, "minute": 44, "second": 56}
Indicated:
{"hour": 6, "minute": 29, "second": 16}
